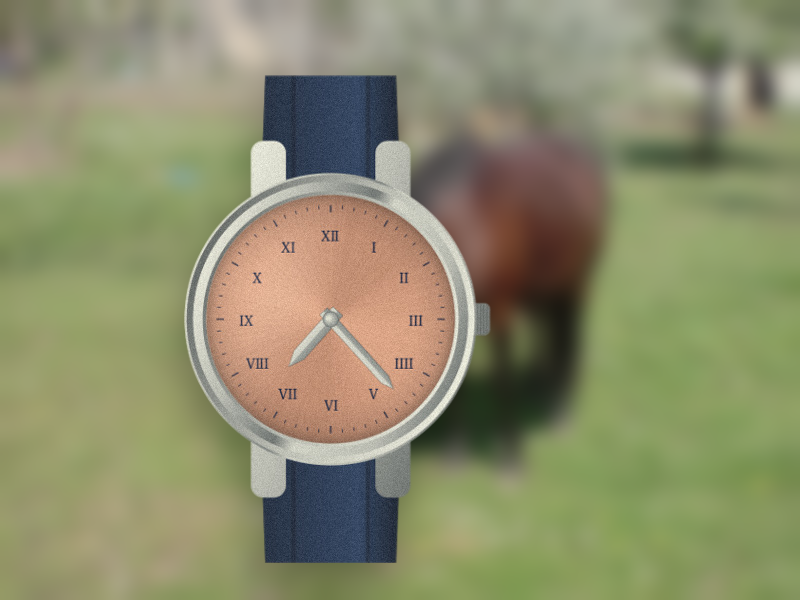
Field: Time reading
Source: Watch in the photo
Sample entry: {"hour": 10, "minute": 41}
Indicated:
{"hour": 7, "minute": 23}
